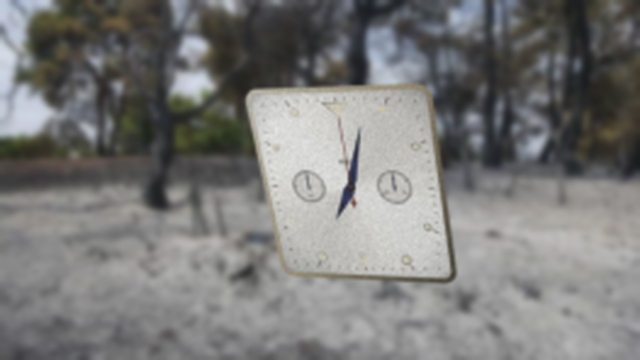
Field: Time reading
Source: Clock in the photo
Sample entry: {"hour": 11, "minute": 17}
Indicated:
{"hour": 7, "minute": 3}
